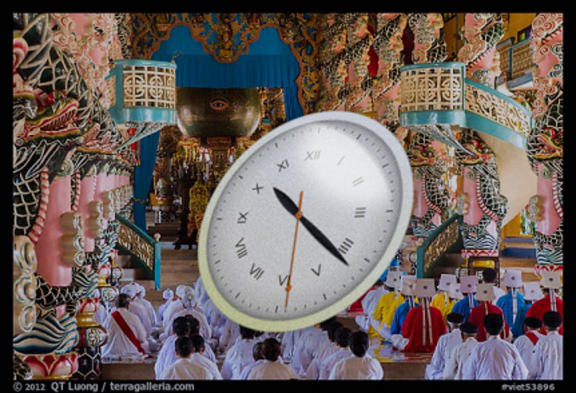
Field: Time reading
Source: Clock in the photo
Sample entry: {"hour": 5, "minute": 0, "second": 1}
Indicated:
{"hour": 10, "minute": 21, "second": 29}
